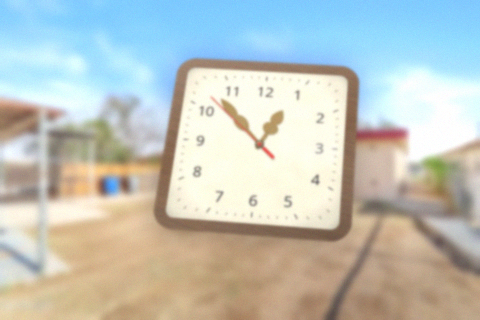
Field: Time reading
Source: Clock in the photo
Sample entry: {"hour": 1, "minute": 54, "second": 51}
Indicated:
{"hour": 12, "minute": 52, "second": 52}
